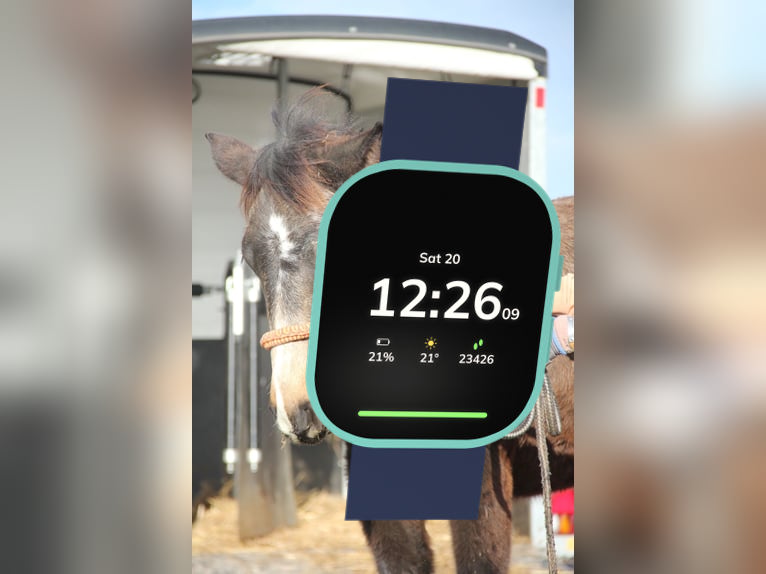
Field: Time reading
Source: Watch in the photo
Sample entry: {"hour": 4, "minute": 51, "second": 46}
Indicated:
{"hour": 12, "minute": 26, "second": 9}
